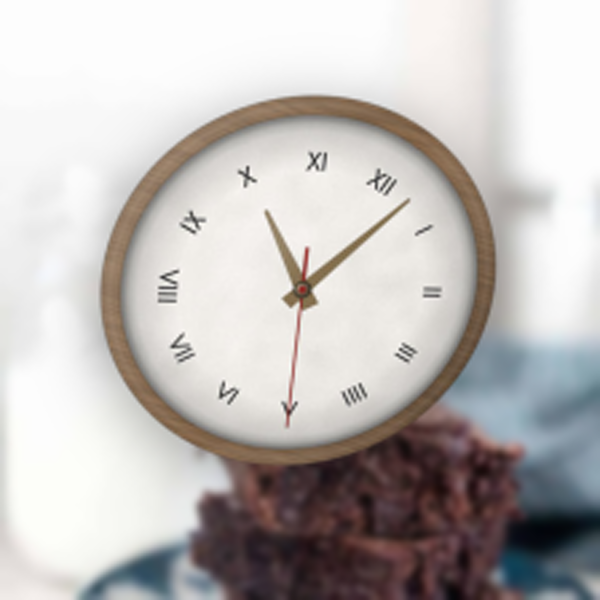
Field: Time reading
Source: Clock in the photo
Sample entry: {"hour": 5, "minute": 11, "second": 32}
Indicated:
{"hour": 10, "minute": 2, "second": 25}
